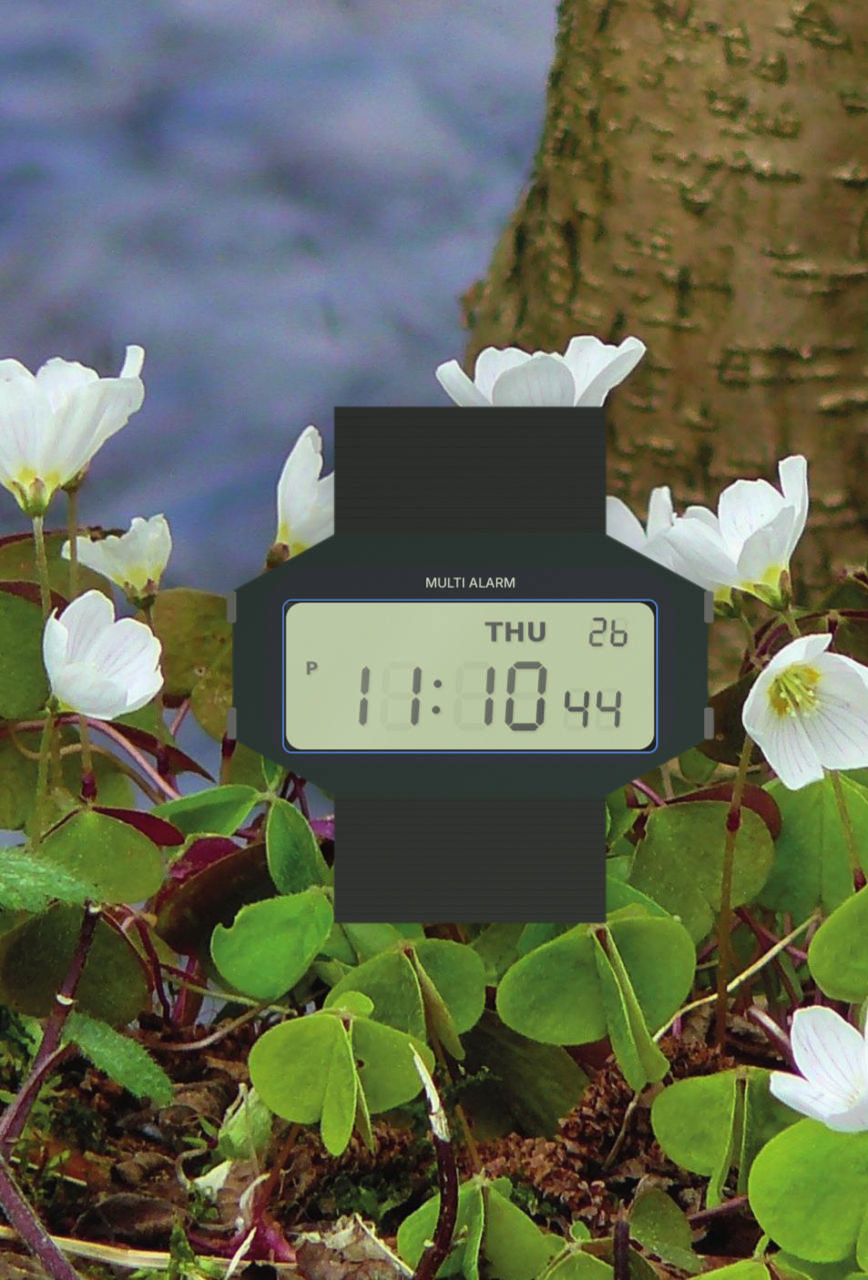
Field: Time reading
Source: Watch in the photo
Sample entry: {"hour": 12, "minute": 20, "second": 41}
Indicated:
{"hour": 11, "minute": 10, "second": 44}
